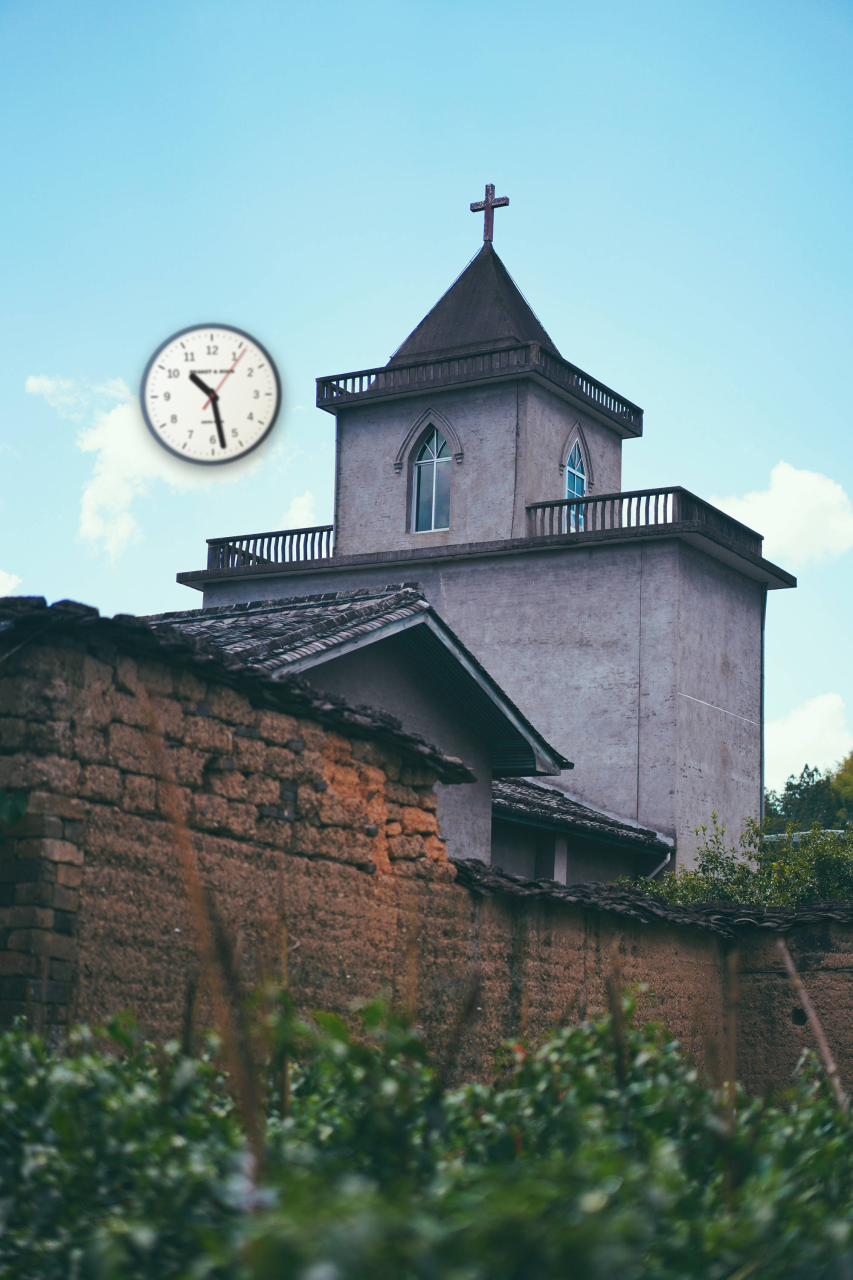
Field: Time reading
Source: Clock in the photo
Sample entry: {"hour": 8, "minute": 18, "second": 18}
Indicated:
{"hour": 10, "minute": 28, "second": 6}
